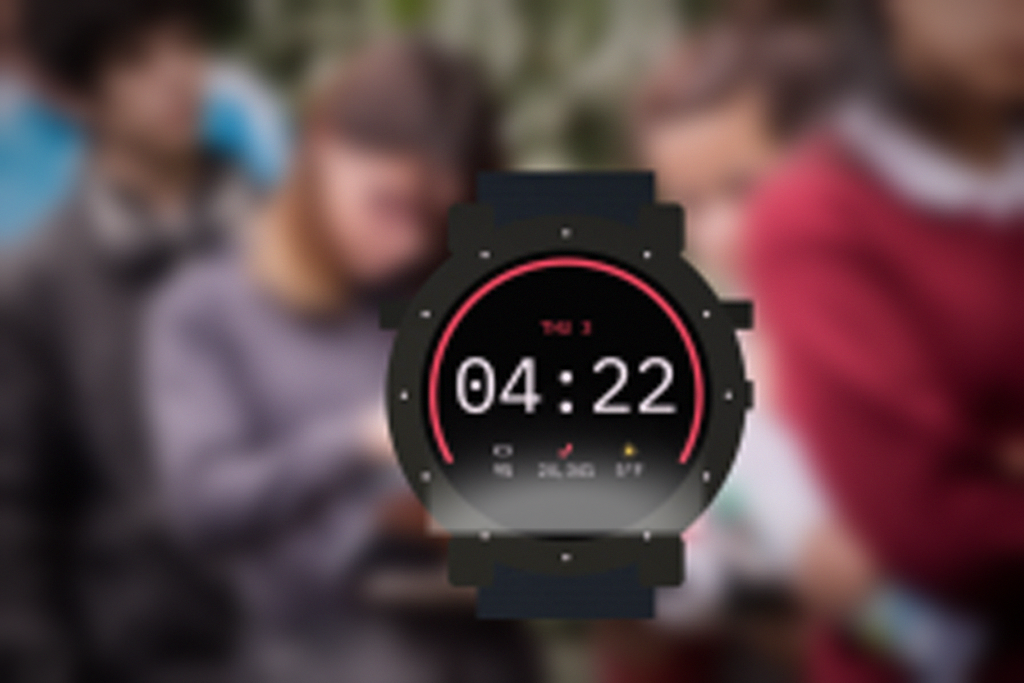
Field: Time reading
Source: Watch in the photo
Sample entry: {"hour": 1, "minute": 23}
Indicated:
{"hour": 4, "minute": 22}
